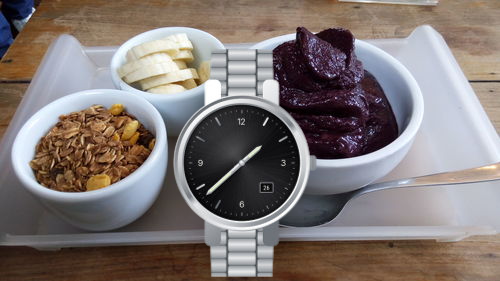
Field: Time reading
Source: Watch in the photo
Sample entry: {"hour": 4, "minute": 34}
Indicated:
{"hour": 1, "minute": 38}
